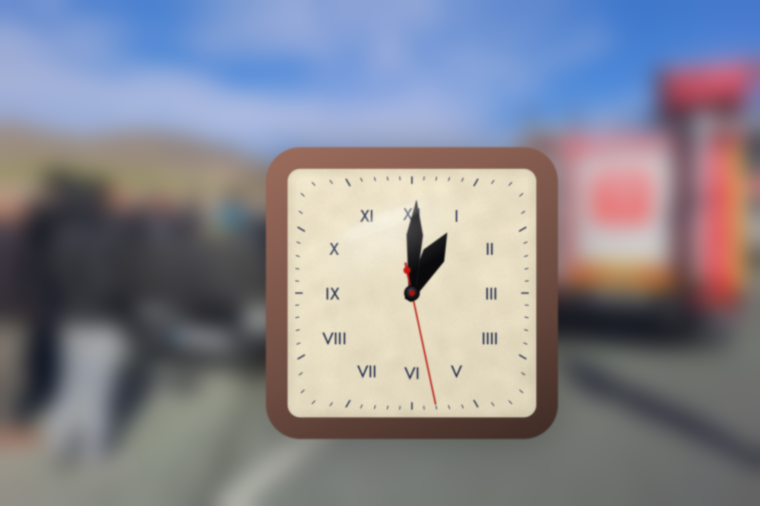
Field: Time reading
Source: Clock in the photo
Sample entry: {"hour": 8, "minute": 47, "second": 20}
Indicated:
{"hour": 1, "minute": 0, "second": 28}
